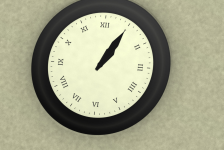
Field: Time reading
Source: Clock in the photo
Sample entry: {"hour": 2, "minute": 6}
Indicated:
{"hour": 1, "minute": 5}
